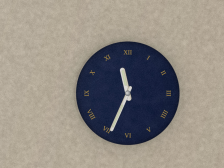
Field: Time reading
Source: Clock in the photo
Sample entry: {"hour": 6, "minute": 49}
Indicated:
{"hour": 11, "minute": 34}
